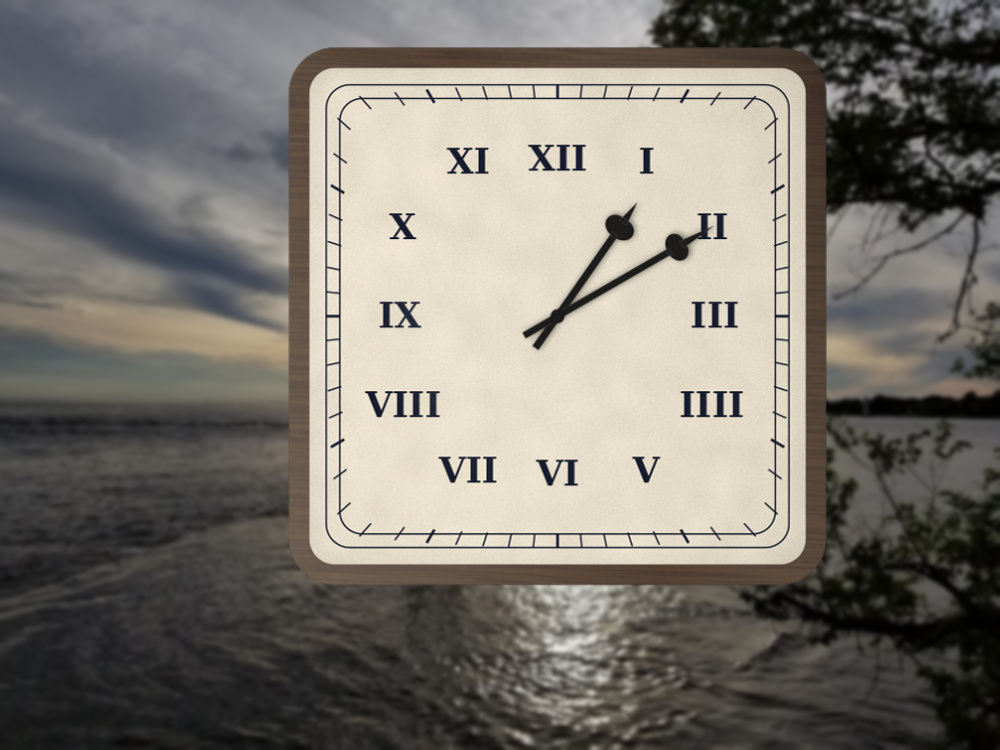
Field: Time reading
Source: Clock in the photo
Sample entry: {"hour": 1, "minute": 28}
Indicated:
{"hour": 1, "minute": 10}
